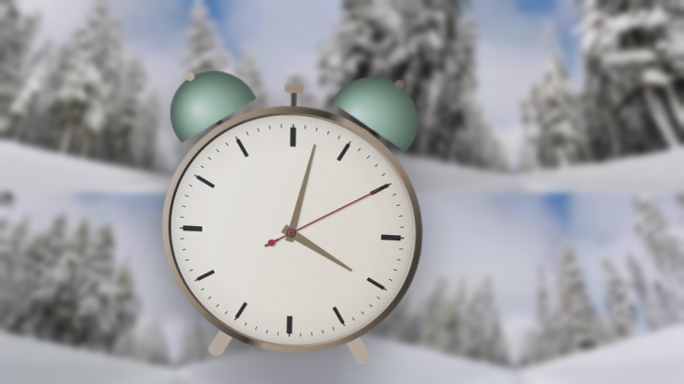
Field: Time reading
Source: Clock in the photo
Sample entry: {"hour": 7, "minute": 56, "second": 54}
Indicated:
{"hour": 4, "minute": 2, "second": 10}
